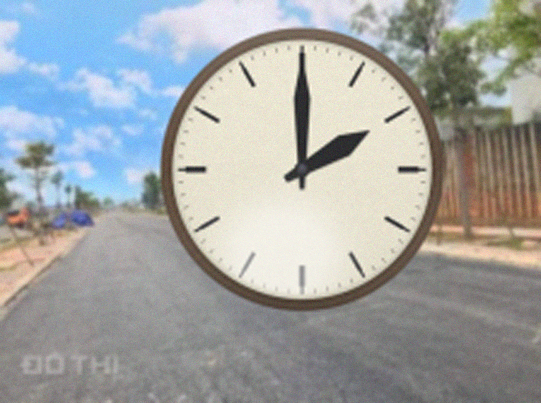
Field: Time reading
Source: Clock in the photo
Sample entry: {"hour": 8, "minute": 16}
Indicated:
{"hour": 2, "minute": 0}
